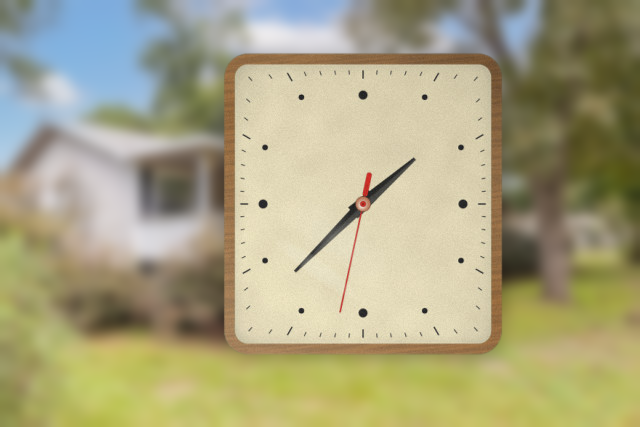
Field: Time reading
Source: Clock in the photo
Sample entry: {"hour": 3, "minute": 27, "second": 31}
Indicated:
{"hour": 1, "minute": 37, "second": 32}
